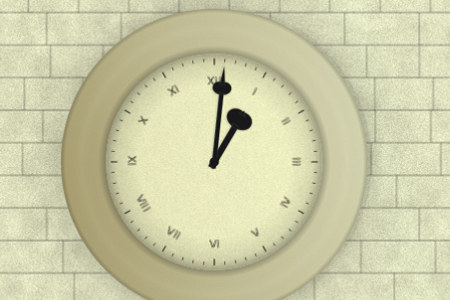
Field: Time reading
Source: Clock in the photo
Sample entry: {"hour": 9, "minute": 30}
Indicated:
{"hour": 1, "minute": 1}
